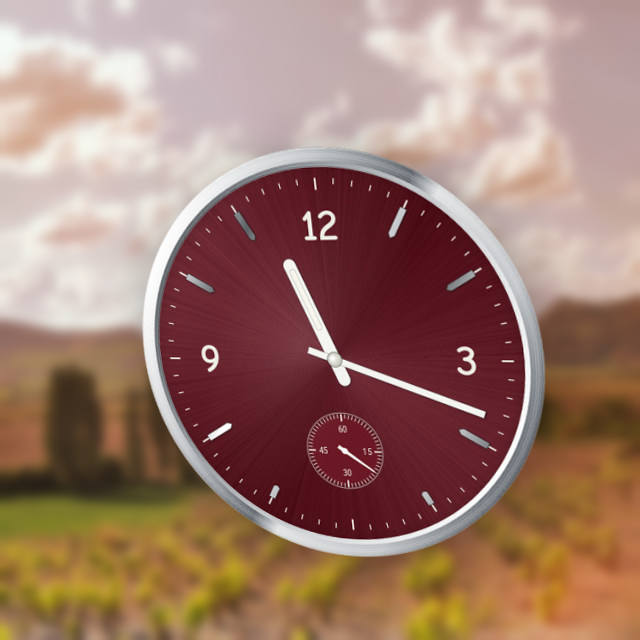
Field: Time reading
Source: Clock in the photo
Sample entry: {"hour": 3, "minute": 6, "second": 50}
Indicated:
{"hour": 11, "minute": 18, "second": 21}
